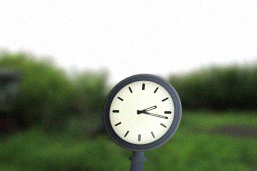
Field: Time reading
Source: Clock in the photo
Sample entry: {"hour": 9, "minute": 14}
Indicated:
{"hour": 2, "minute": 17}
